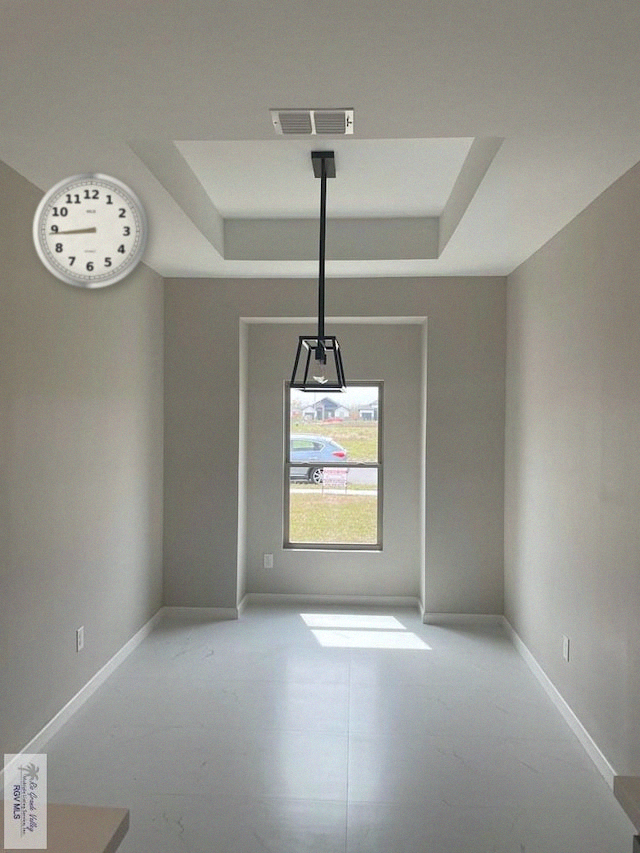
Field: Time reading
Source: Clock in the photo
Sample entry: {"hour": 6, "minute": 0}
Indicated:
{"hour": 8, "minute": 44}
